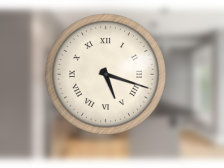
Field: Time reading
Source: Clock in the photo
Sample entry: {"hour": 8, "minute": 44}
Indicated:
{"hour": 5, "minute": 18}
